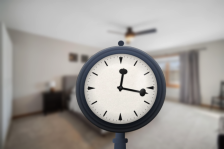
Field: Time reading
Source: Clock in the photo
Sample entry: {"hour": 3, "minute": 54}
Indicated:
{"hour": 12, "minute": 17}
